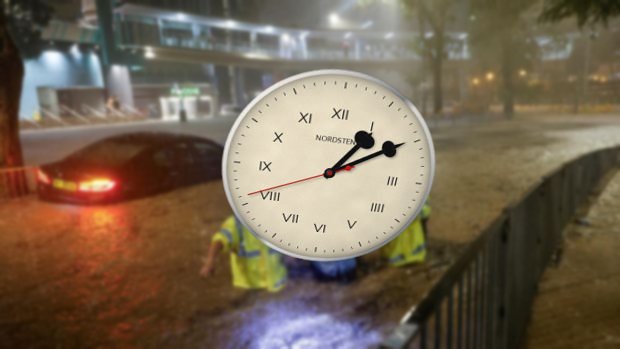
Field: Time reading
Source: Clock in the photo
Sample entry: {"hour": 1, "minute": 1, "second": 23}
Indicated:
{"hour": 1, "minute": 9, "second": 41}
